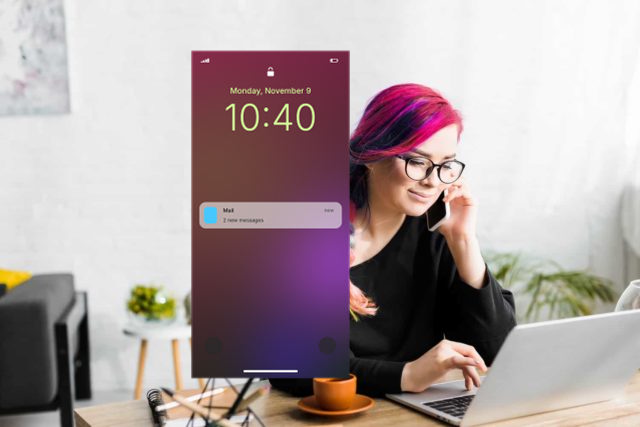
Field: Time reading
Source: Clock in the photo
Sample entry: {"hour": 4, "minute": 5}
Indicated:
{"hour": 10, "minute": 40}
